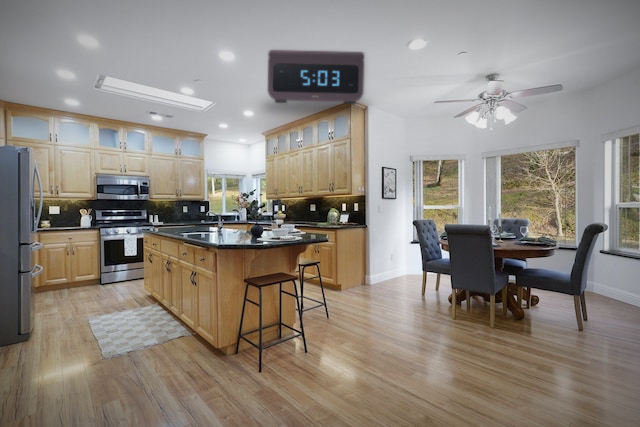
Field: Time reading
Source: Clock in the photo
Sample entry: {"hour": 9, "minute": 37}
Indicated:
{"hour": 5, "minute": 3}
